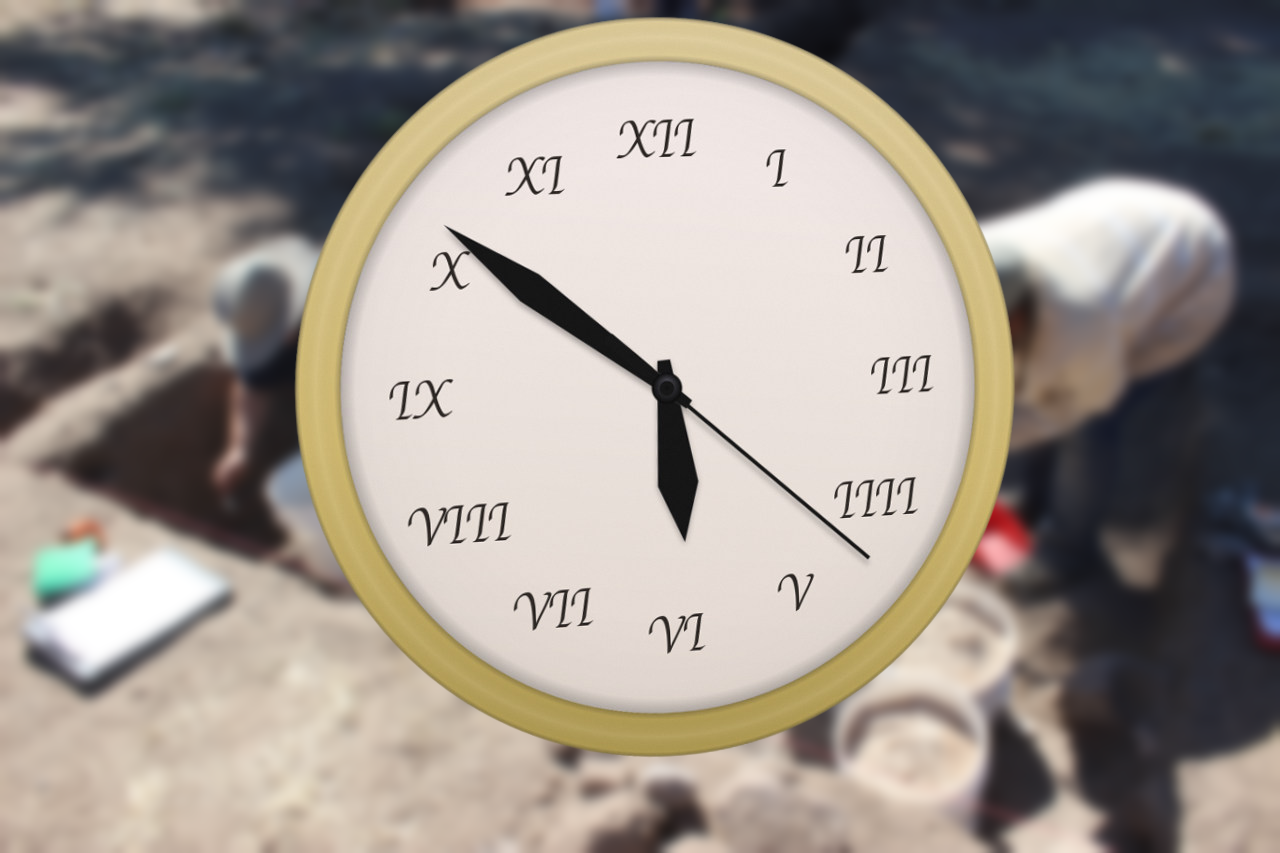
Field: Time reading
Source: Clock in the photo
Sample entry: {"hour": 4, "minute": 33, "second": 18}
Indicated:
{"hour": 5, "minute": 51, "second": 22}
